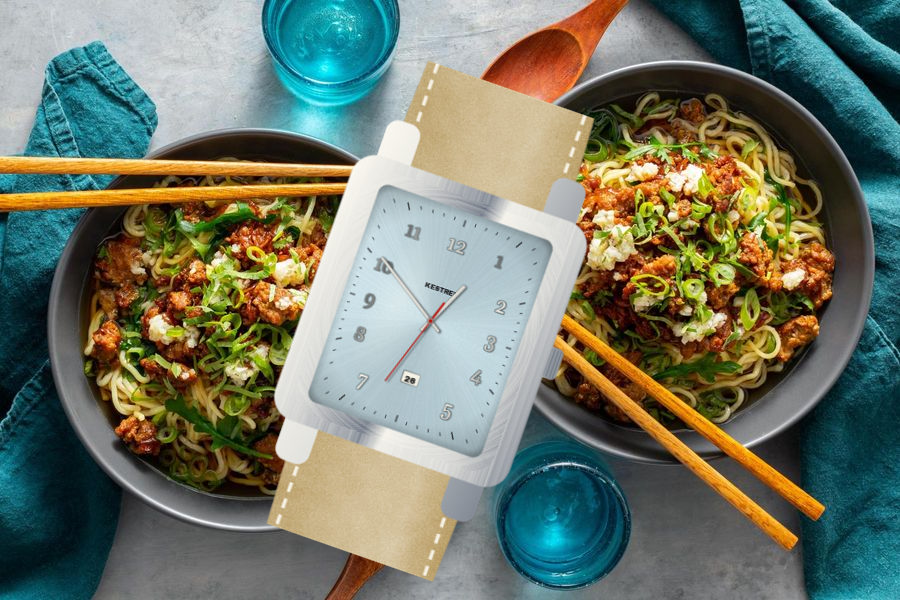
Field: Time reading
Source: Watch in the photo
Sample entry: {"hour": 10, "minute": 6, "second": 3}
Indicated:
{"hour": 12, "minute": 50, "second": 33}
